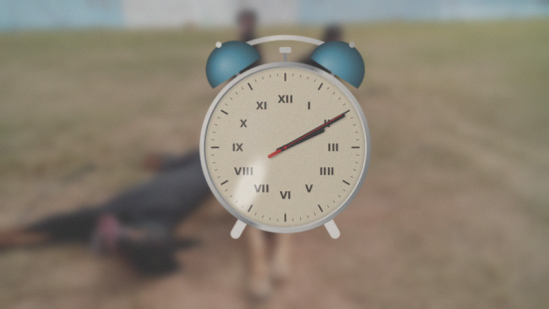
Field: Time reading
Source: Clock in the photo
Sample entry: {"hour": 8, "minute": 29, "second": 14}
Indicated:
{"hour": 2, "minute": 10, "second": 10}
